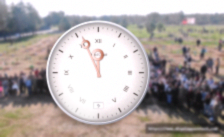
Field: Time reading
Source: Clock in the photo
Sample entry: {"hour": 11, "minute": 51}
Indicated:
{"hour": 11, "minute": 56}
